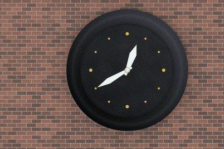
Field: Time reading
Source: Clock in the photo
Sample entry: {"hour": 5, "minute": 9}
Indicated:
{"hour": 12, "minute": 40}
